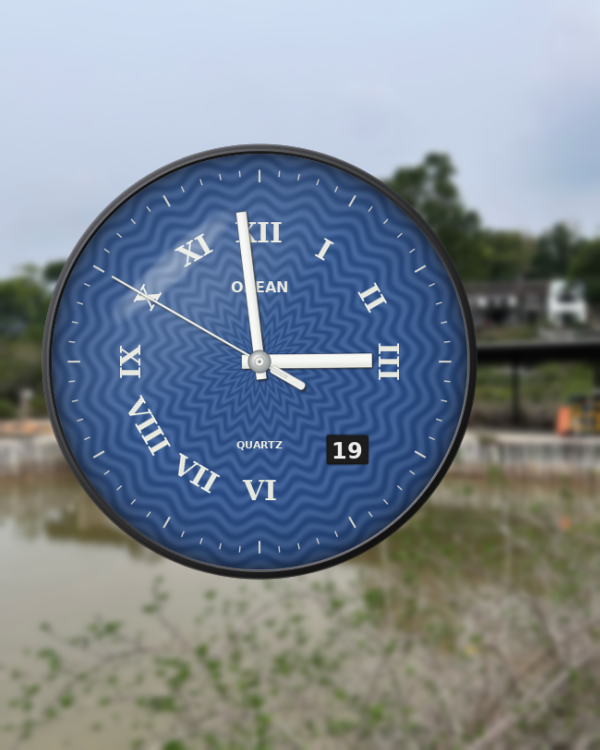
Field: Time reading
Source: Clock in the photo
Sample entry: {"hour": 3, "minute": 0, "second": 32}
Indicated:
{"hour": 2, "minute": 58, "second": 50}
